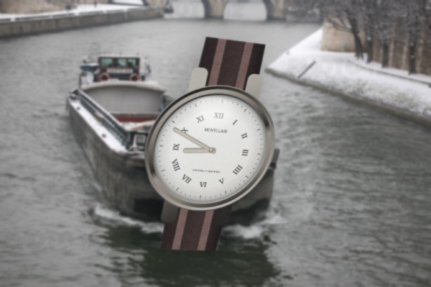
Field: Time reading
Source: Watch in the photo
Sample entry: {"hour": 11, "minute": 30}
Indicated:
{"hour": 8, "minute": 49}
